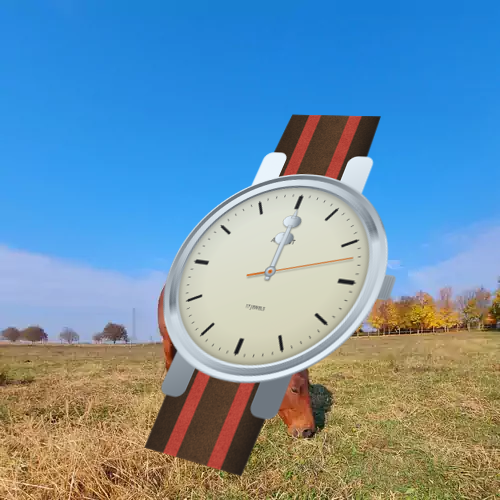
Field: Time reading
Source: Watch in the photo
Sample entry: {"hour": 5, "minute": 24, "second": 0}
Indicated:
{"hour": 12, "minute": 0, "second": 12}
